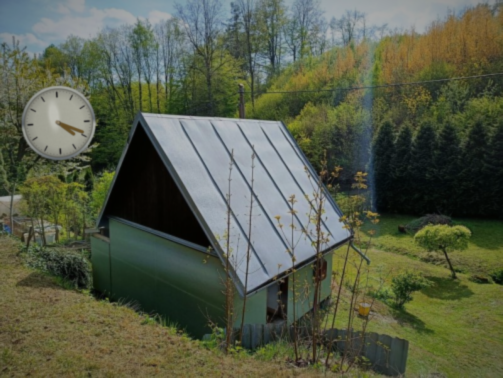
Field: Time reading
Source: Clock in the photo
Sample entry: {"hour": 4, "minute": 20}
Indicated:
{"hour": 4, "minute": 19}
